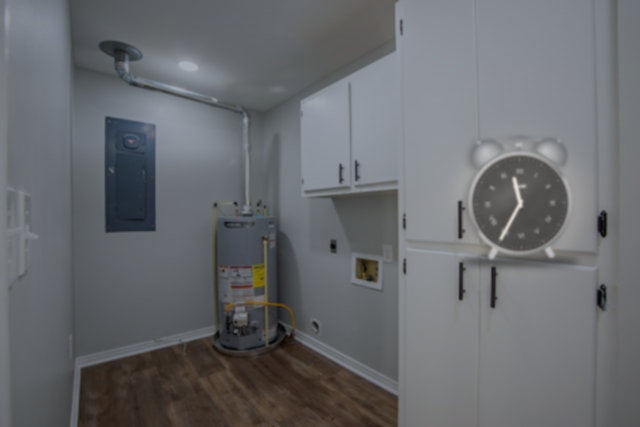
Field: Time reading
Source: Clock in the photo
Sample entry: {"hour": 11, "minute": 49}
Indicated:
{"hour": 11, "minute": 35}
